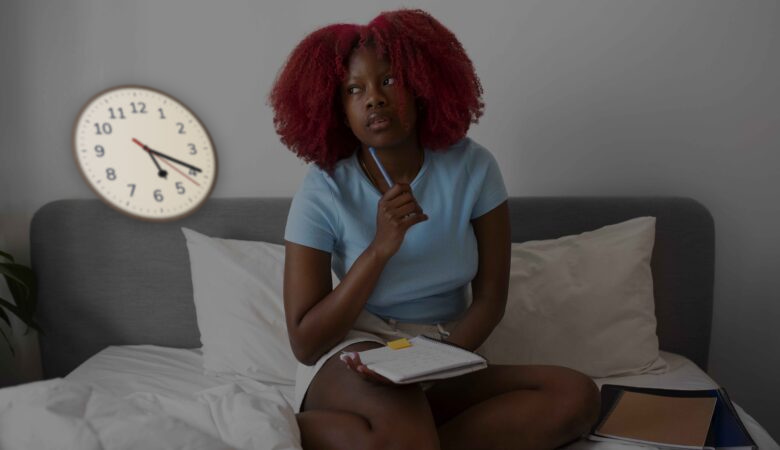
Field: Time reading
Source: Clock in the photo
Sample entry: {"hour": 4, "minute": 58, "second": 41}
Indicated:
{"hour": 5, "minute": 19, "second": 22}
